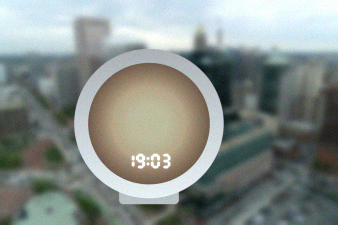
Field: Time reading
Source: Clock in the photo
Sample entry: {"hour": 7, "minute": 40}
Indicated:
{"hour": 19, "minute": 3}
